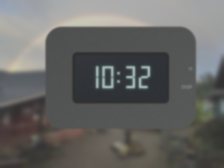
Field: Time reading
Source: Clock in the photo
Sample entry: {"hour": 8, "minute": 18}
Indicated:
{"hour": 10, "minute": 32}
